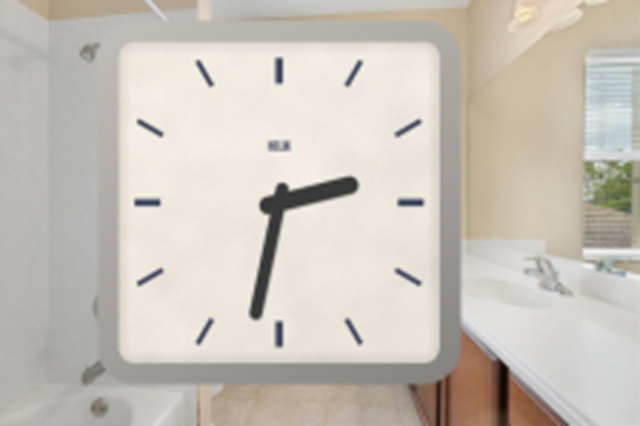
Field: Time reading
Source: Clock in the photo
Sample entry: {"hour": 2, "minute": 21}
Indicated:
{"hour": 2, "minute": 32}
